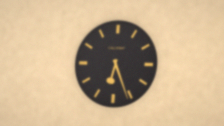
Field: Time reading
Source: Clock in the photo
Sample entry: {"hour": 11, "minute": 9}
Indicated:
{"hour": 6, "minute": 26}
